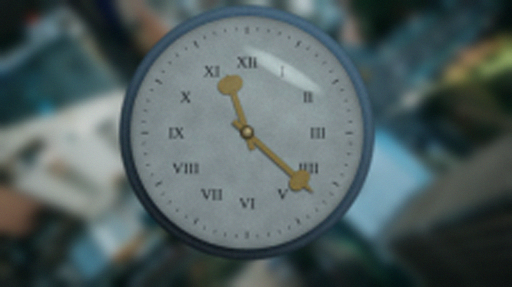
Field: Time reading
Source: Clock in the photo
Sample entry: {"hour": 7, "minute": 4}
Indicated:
{"hour": 11, "minute": 22}
